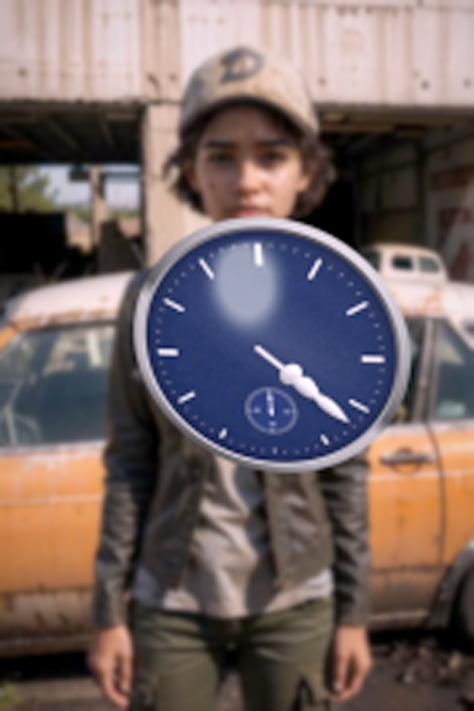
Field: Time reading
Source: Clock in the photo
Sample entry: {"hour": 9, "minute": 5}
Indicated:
{"hour": 4, "minute": 22}
